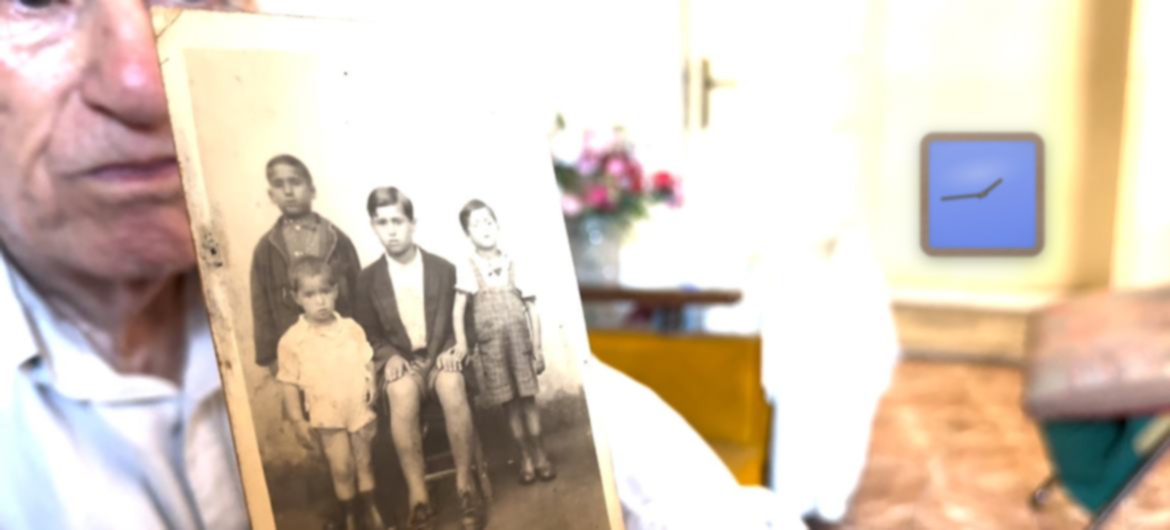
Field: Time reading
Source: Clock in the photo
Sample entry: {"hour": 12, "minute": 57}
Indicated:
{"hour": 1, "minute": 44}
